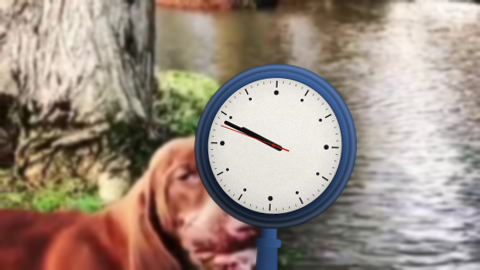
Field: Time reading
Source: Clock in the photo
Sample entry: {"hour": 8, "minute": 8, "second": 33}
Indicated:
{"hour": 9, "minute": 48, "second": 48}
